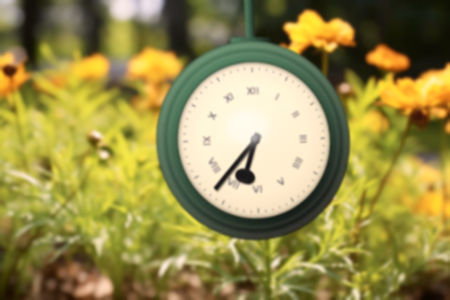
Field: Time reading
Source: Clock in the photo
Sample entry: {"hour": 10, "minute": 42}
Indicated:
{"hour": 6, "minute": 37}
